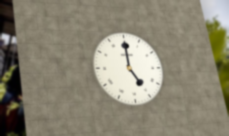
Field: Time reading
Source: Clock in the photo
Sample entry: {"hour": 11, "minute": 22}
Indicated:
{"hour": 5, "minute": 0}
